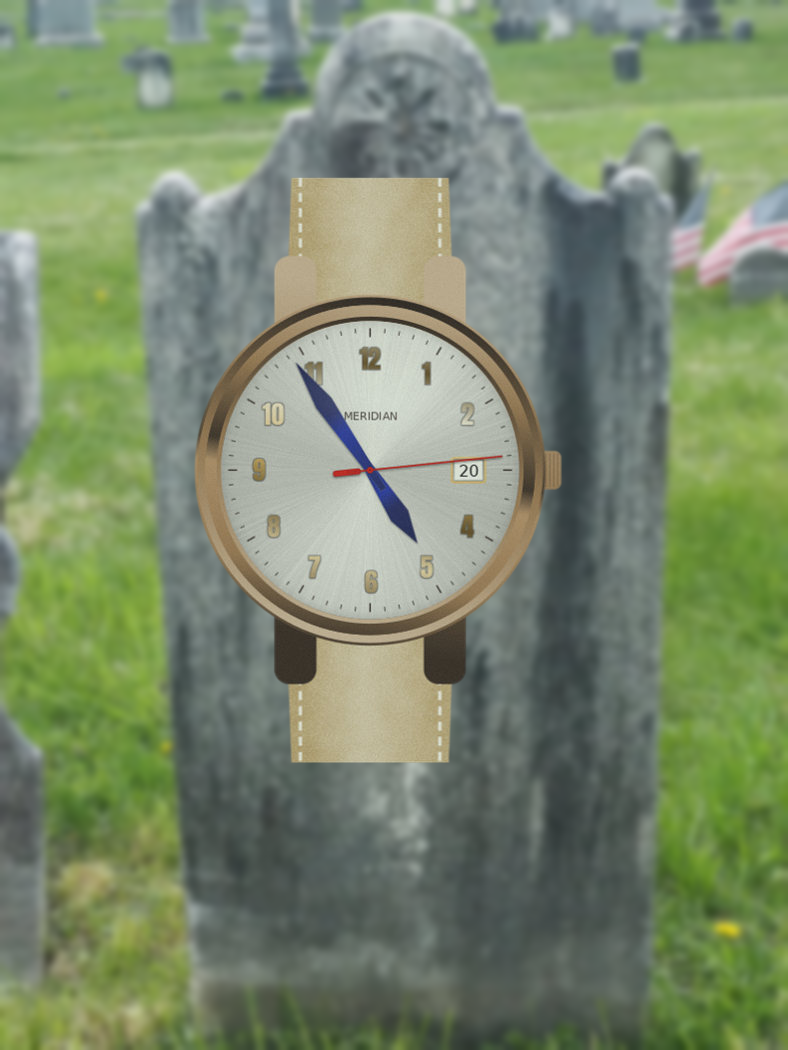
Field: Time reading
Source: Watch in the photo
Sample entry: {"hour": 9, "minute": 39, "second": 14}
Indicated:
{"hour": 4, "minute": 54, "second": 14}
